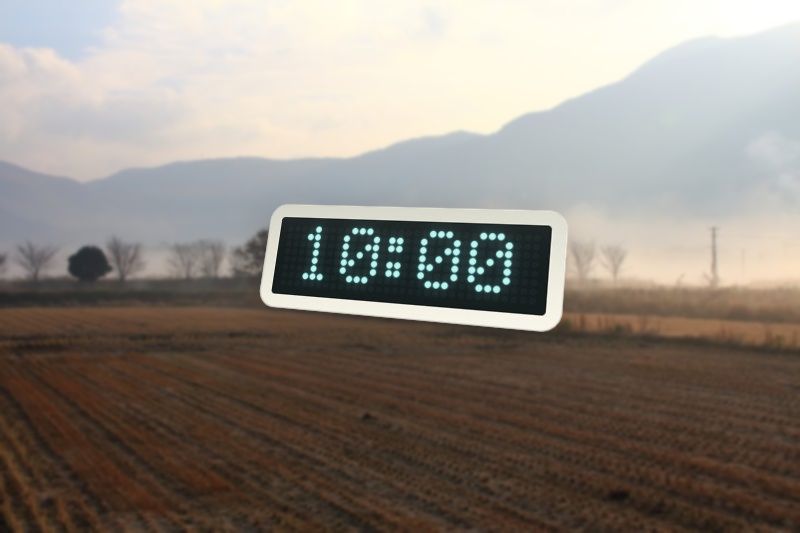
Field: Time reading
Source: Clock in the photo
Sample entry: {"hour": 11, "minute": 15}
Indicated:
{"hour": 10, "minute": 0}
